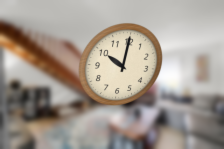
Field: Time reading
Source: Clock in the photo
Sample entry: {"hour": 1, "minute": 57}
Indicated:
{"hour": 10, "minute": 0}
